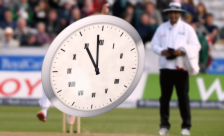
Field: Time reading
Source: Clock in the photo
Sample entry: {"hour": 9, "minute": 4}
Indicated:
{"hour": 10, "minute": 59}
